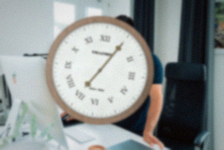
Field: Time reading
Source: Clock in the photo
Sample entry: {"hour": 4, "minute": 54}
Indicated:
{"hour": 7, "minute": 5}
